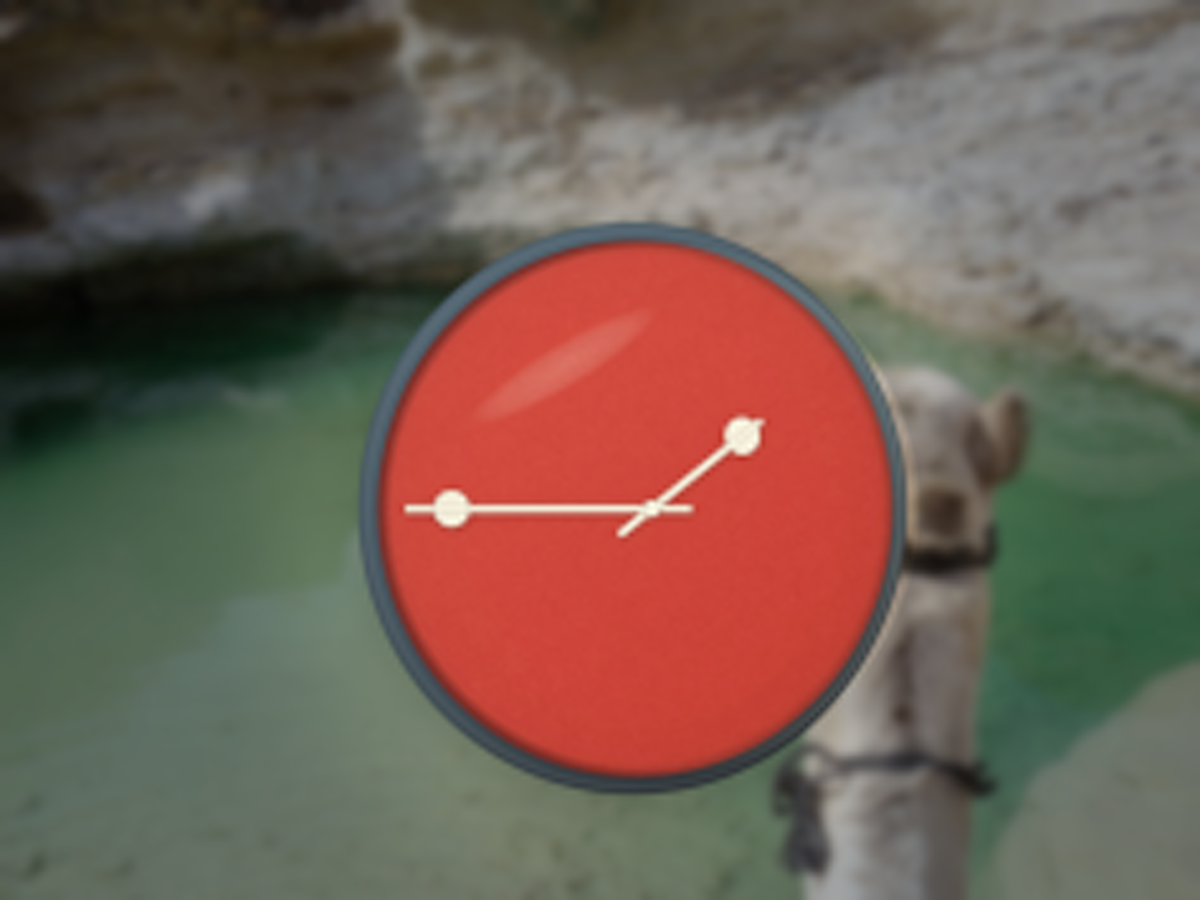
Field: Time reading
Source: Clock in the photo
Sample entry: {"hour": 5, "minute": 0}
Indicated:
{"hour": 1, "minute": 45}
